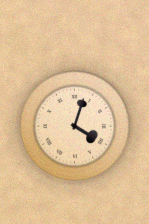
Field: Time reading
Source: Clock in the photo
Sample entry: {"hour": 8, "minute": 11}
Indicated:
{"hour": 4, "minute": 3}
